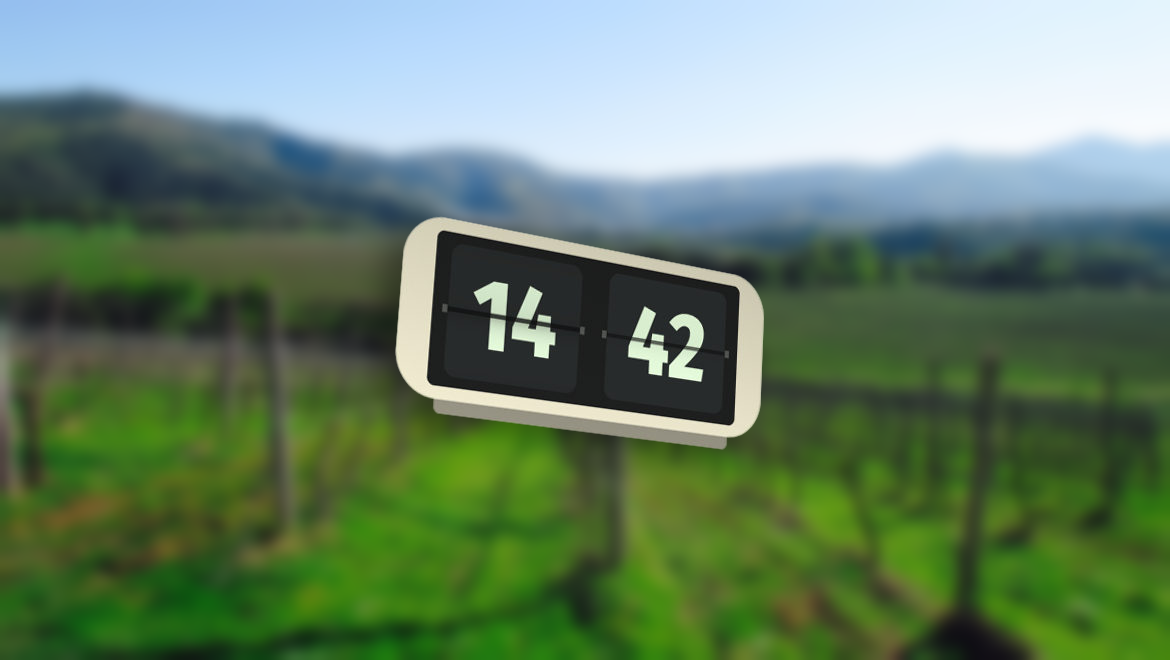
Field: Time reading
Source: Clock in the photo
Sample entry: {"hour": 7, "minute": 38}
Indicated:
{"hour": 14, "minute": 42}
